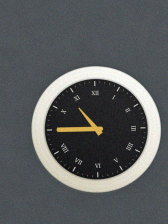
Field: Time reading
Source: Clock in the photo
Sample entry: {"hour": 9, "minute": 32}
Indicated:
{"hour": 10, "minute": 45}
